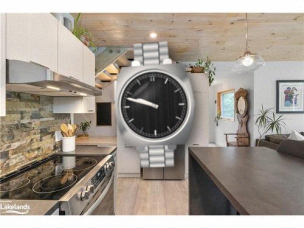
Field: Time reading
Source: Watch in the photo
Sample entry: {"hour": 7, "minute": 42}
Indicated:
{"hour": 9, "minute": 48}
